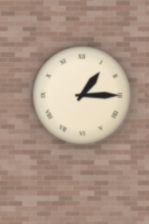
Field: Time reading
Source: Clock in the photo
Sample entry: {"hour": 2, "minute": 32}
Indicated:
{"hour": 1, "minute": 15}
